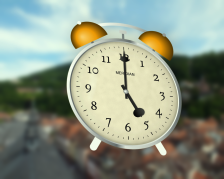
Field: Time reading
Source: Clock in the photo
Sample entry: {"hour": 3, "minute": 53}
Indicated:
{"hour": 5, "minute": 0}
